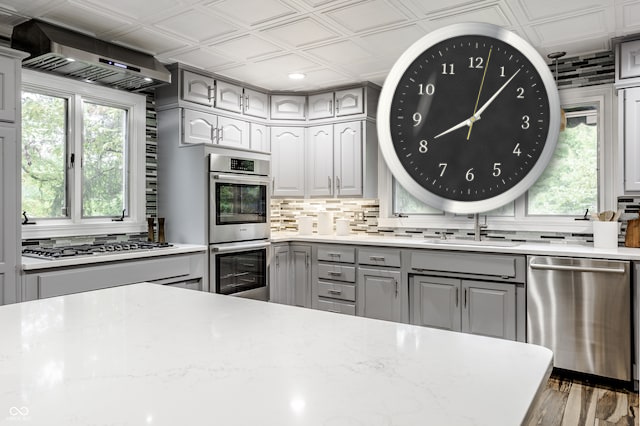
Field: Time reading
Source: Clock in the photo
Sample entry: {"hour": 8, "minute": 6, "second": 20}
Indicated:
{"hour": 8, "minute": 7, "second": 2}
